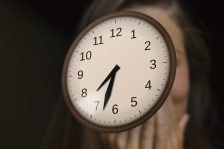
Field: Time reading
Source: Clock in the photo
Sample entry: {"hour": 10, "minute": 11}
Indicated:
{"hour": 7, "minute": 33}
